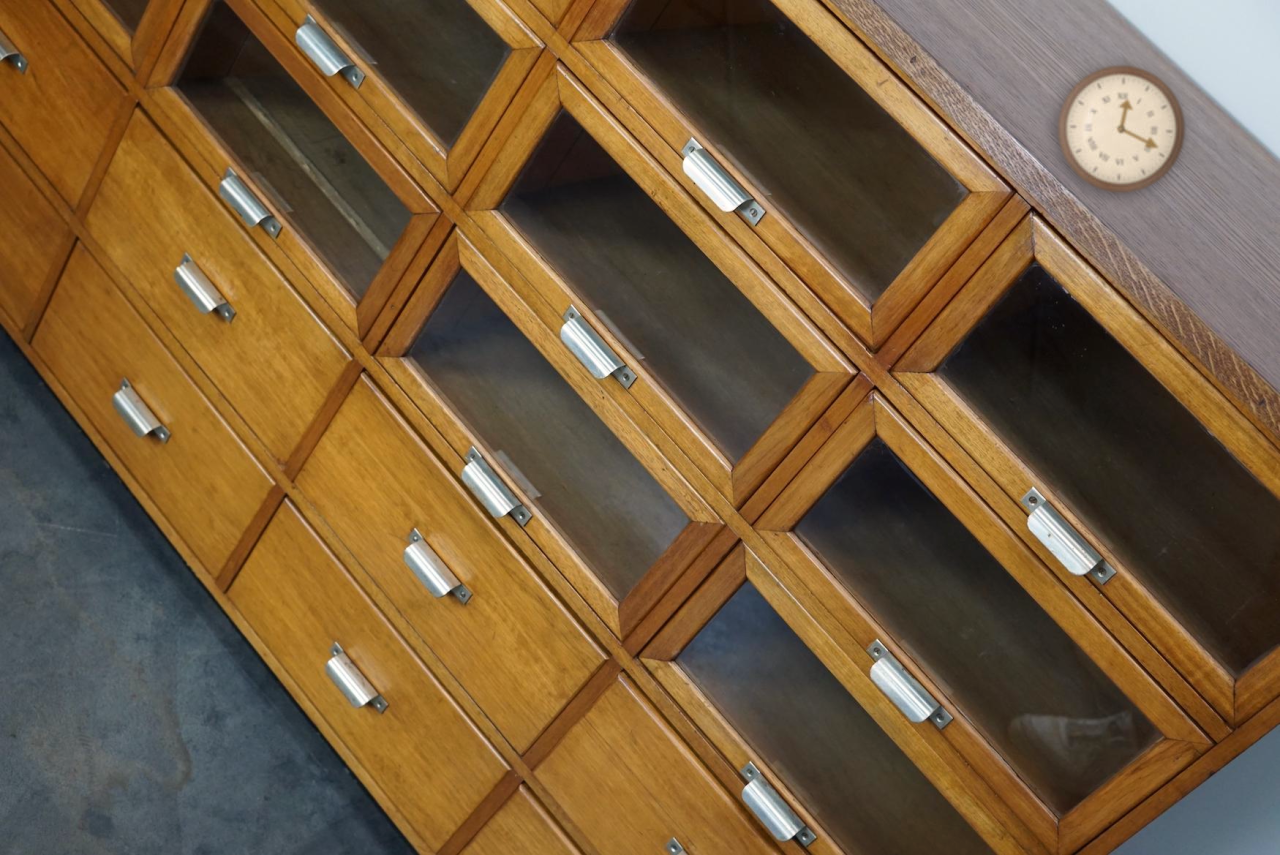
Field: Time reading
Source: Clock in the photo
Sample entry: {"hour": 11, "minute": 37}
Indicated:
{"hour": 12, "minute": 19}
